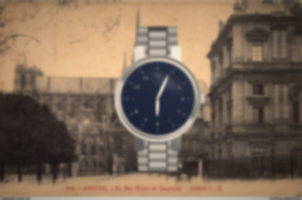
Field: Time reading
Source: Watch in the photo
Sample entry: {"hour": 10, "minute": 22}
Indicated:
{"hour": 6, "minute": 4}
